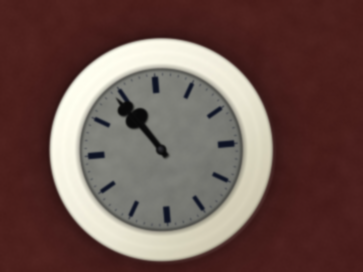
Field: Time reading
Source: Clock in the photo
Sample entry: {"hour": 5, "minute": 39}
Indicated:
{"hour": 10, "minute": 54}
